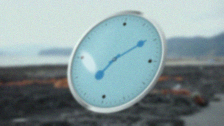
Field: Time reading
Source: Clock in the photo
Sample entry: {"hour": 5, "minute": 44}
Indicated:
{"hour": 7, "minute": 9}
